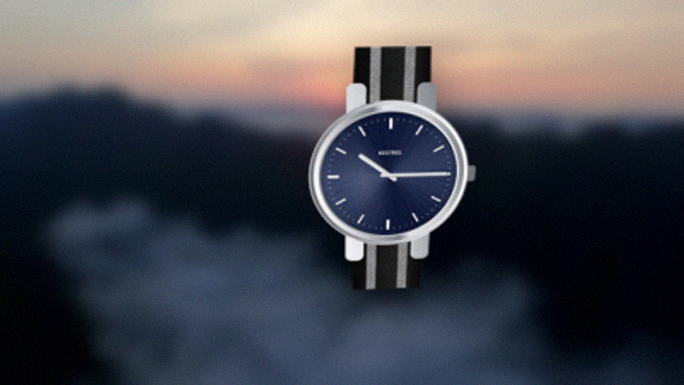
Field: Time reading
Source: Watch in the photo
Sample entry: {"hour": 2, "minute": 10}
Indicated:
{"hour": 10, "minute": 15}
